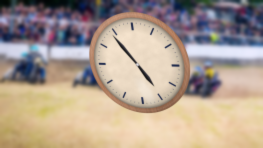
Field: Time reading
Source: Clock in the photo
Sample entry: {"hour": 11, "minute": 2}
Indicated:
{"hour": 4, "minute": 54}
